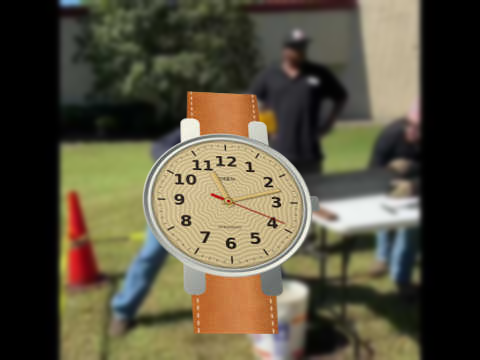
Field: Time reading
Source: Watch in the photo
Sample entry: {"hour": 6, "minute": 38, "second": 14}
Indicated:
{"hour": 11, "minute": 12, "second": 19}
